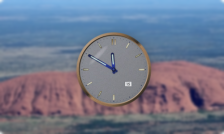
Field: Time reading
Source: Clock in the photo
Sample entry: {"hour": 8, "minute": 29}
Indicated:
{"hour": 11, "minute": 50}
